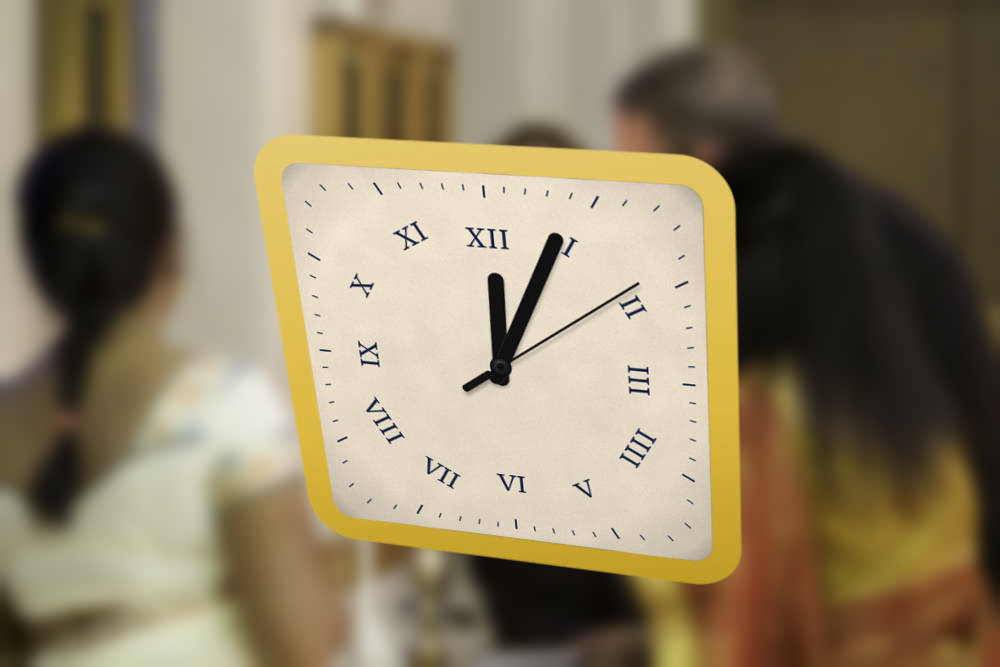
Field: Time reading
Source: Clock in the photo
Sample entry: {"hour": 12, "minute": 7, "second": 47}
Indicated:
{"hour": 12, "minute": 4, "second": 9}
